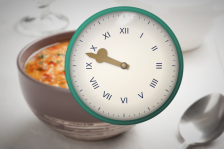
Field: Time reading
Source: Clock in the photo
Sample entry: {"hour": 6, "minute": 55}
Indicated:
{"hour": 9, "minute": 48}
